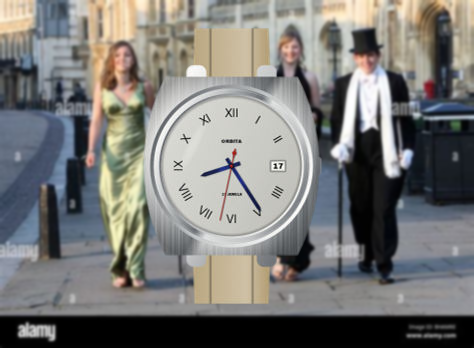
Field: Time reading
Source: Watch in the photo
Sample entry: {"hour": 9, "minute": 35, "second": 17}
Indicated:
{"hour": 8, "minute": 24, "second": 32}
